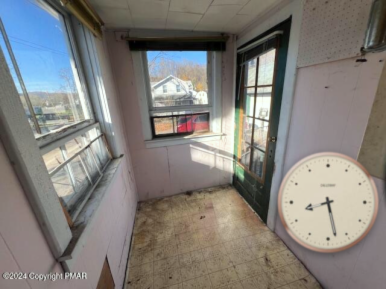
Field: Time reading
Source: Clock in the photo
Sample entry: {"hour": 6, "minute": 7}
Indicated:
{"hour": 8, "minute": 28}
